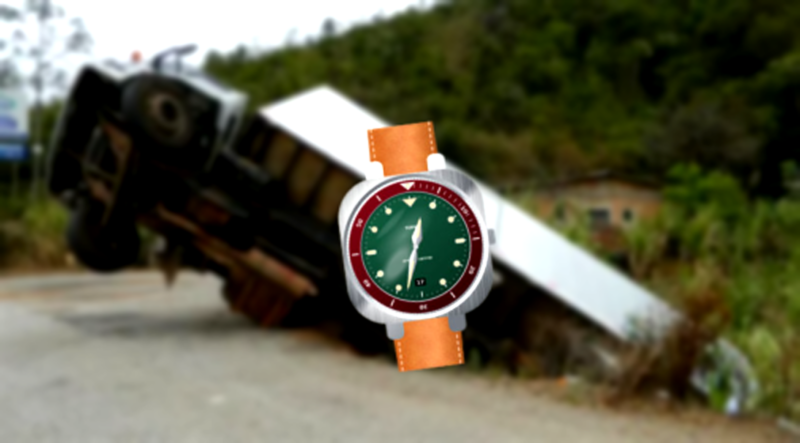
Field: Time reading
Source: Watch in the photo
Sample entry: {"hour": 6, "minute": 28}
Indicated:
{"hour": 12, "minute": 33}
